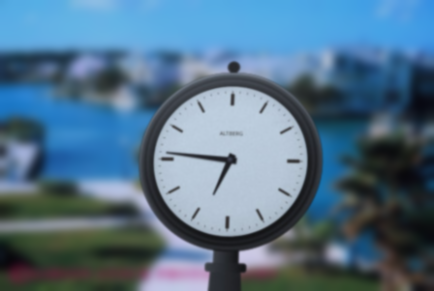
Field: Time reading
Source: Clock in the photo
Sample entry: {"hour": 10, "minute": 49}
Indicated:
{"hour": 6, "minute": 46}
